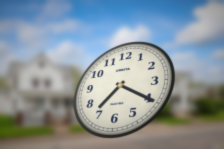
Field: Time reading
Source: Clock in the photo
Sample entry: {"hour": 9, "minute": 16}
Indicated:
{"hour": 7, "minute": 20}
